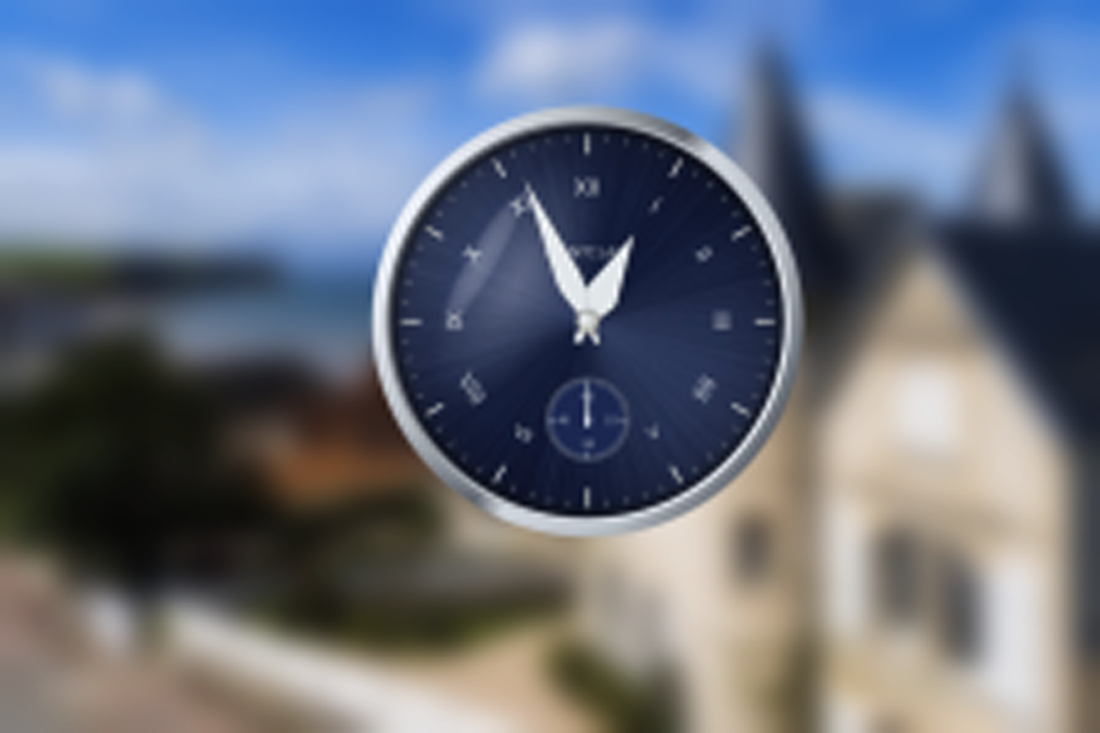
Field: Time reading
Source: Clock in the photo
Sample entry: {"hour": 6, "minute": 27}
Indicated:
{"hour": 12, "minute": 56}
